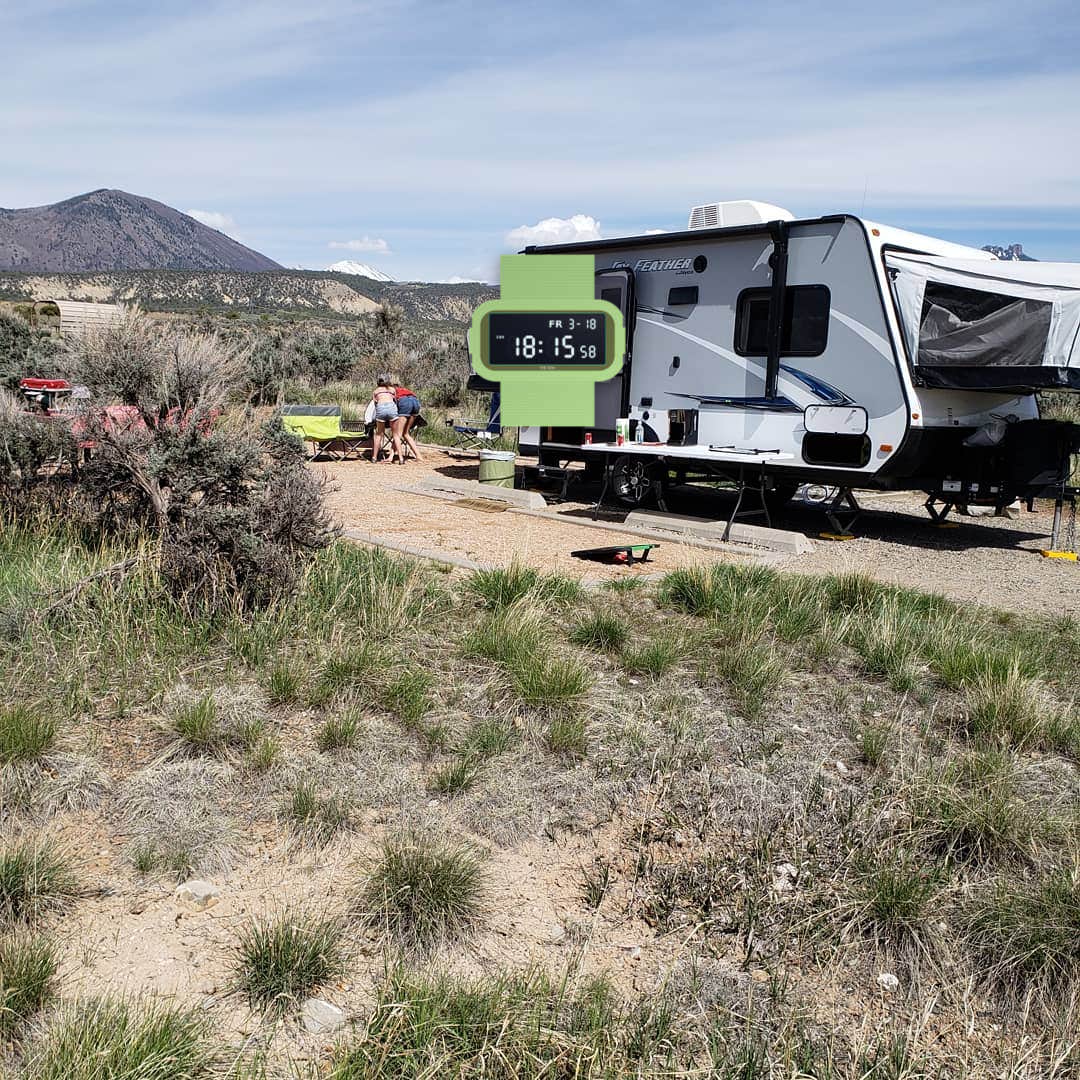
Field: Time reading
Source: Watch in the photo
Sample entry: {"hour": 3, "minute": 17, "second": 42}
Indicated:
{"hour": 18, "minute": 15, "second": 58}
